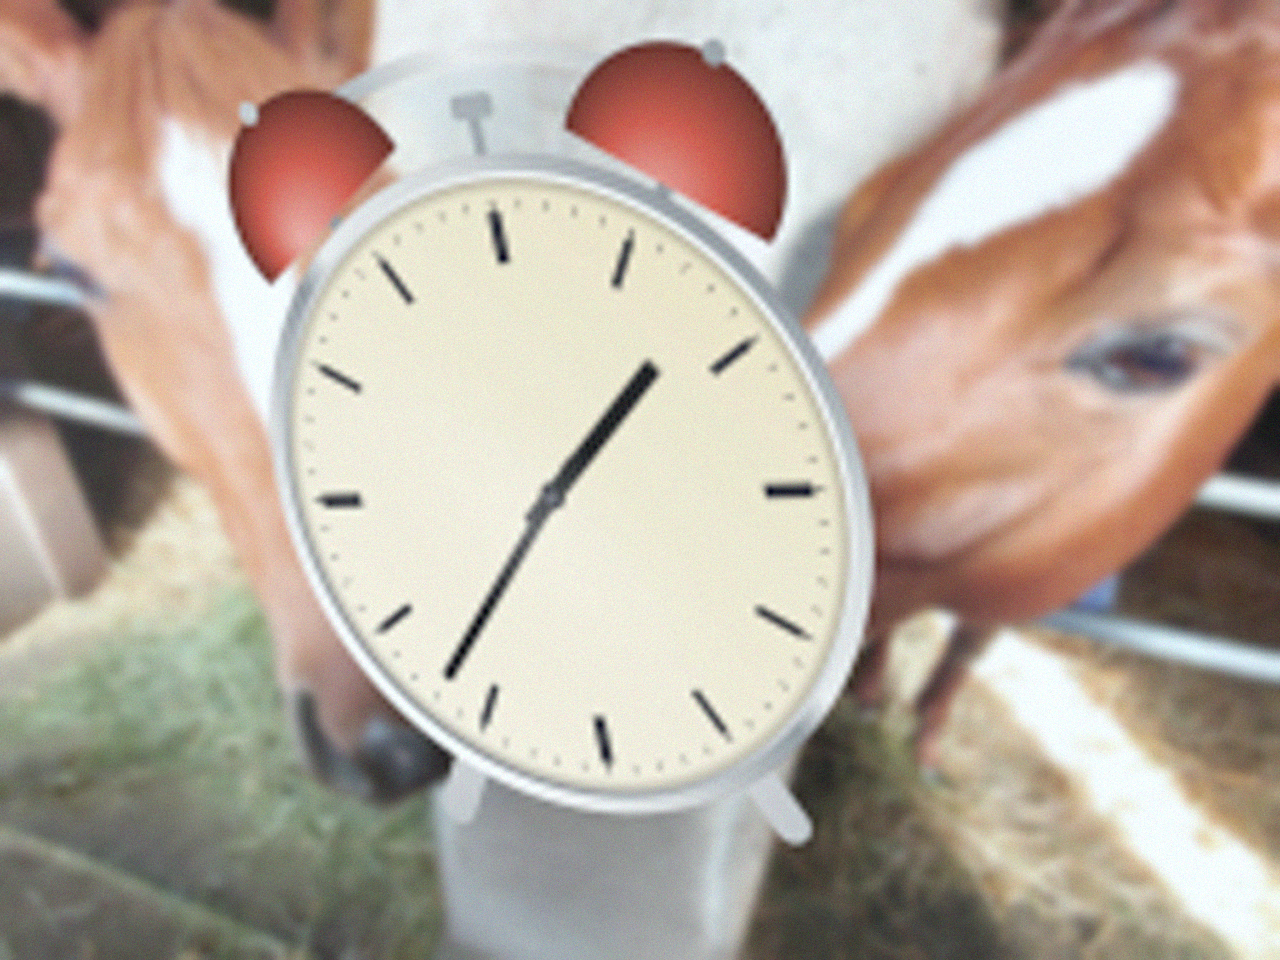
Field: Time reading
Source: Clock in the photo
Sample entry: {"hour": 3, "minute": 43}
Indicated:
{"hour": 1, "minute": 37}
